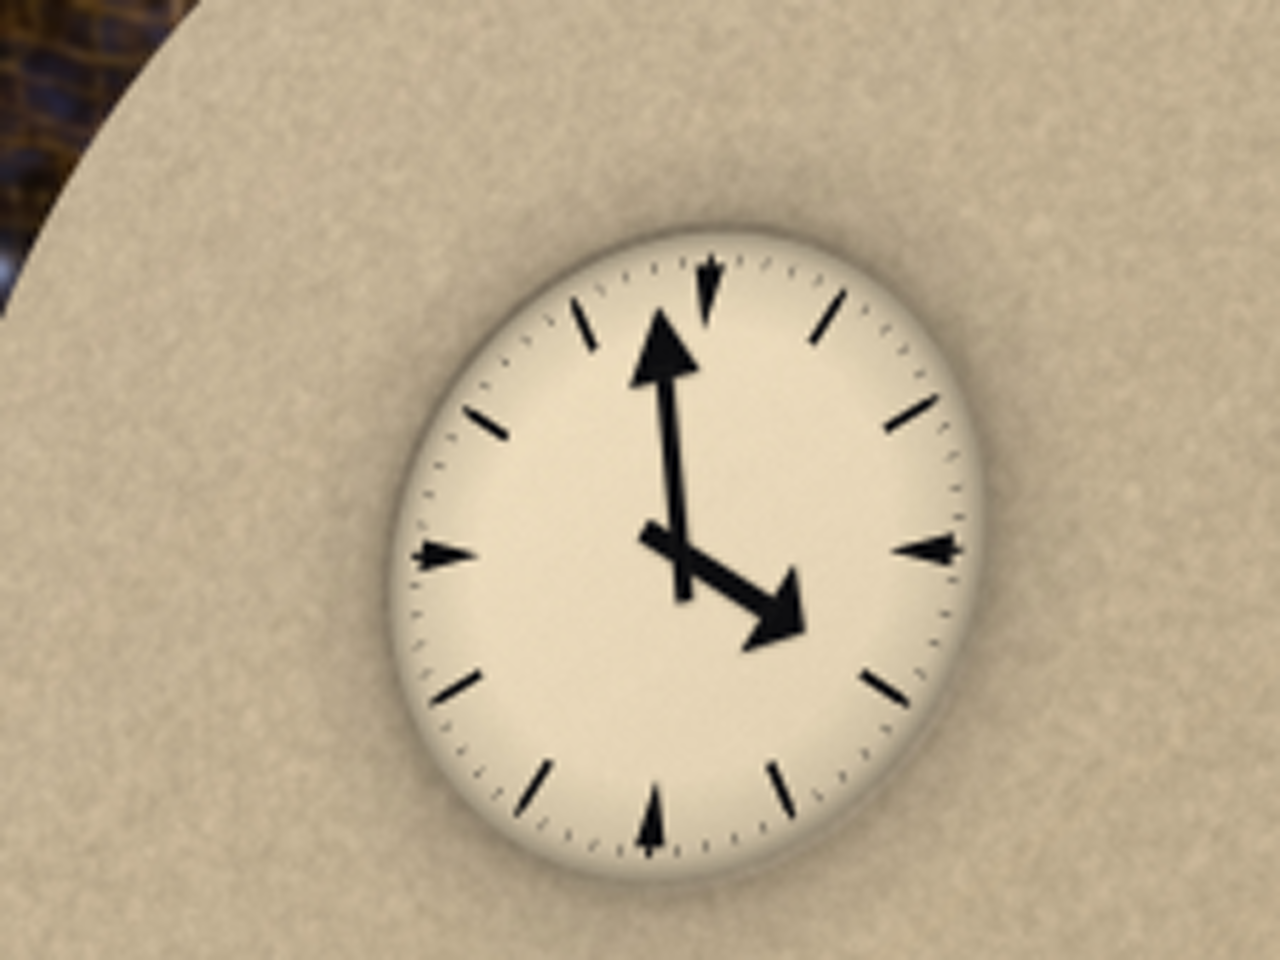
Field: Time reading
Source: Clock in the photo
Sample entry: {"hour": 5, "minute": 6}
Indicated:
{"hour": 3, "minute": 58}
